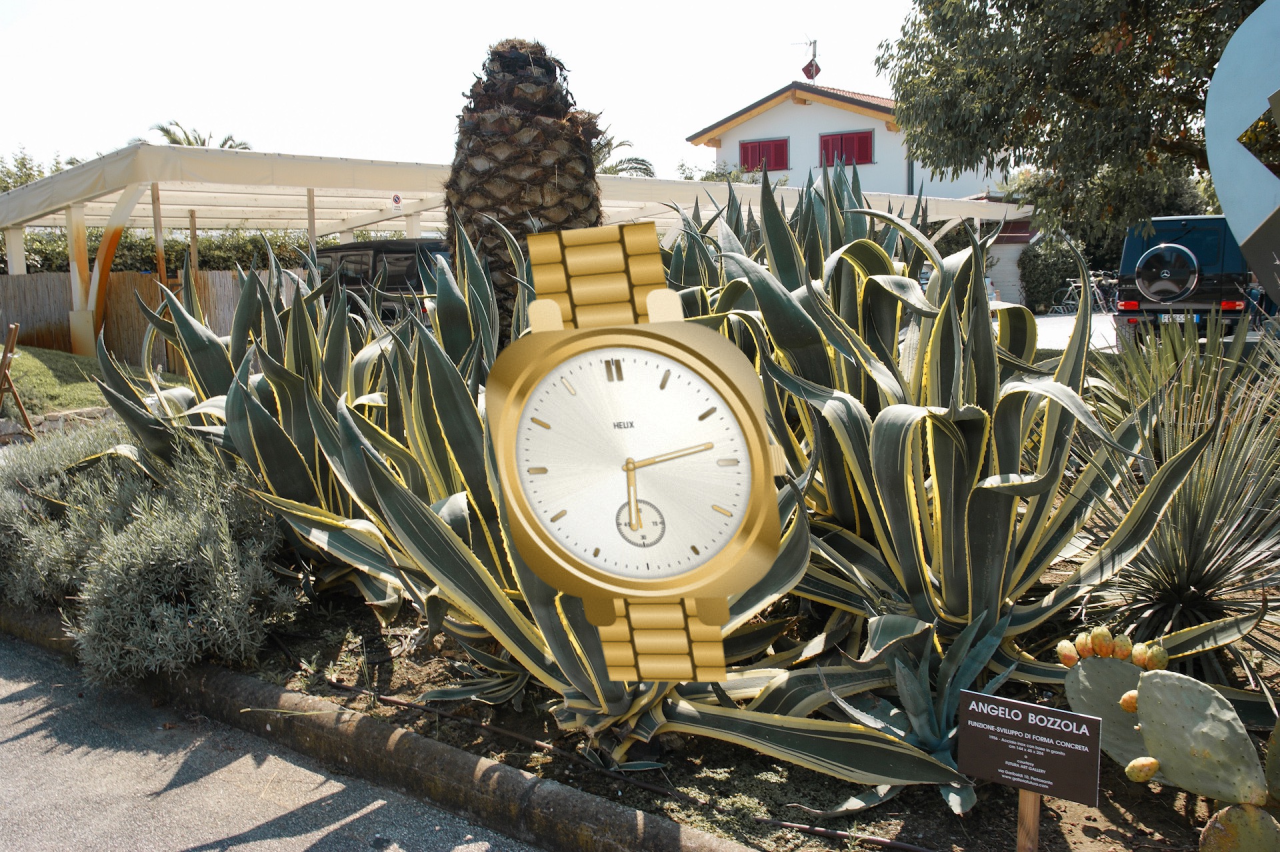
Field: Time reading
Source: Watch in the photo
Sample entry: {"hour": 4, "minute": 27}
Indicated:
{"hour": 6, "minute": 13}
